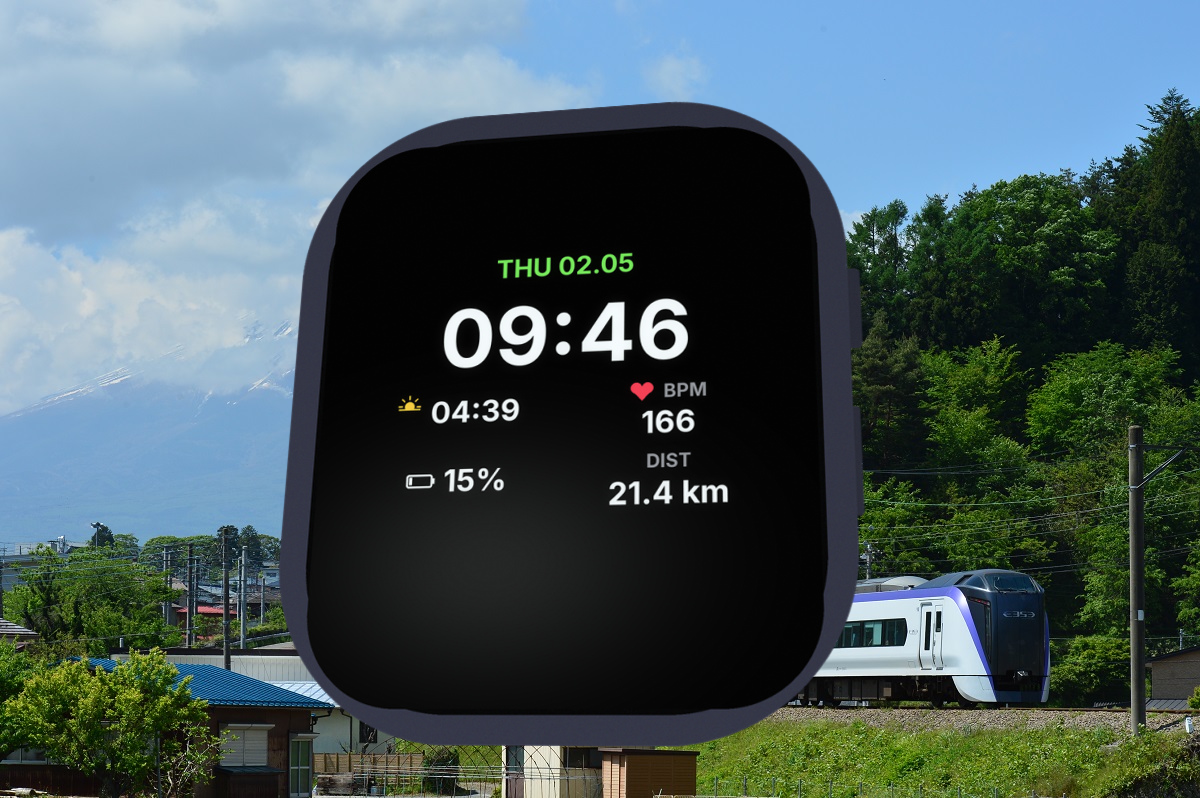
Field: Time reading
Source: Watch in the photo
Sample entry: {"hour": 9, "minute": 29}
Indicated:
{"hour": 9, "minute": 46}
